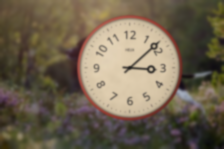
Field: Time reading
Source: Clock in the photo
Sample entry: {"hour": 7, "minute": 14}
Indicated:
{"hour": 3, "minute": 8}
